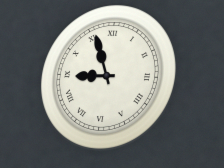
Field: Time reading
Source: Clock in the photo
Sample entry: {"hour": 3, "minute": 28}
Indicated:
{"hour": 8, "minute": 56}
